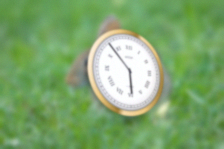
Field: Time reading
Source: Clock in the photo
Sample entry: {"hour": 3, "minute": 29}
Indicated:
{"hour": 5, "minute": 53}
